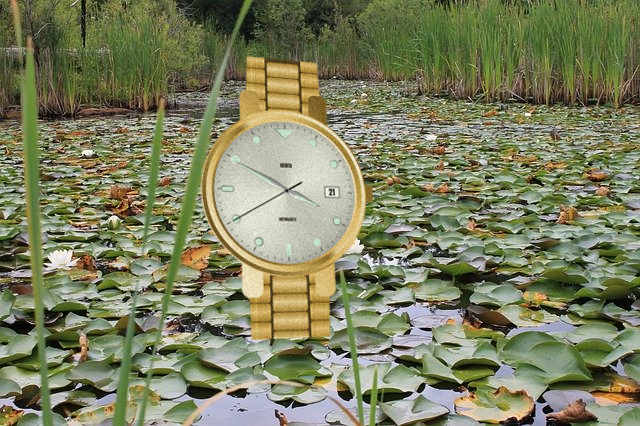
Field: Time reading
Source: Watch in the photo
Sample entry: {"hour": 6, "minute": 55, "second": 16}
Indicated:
{"hour": 3, "minute": 49, "second": 40}
